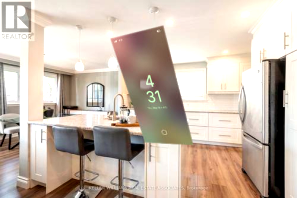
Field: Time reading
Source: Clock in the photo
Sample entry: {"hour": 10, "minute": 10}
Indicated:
{"hour": 4, "minute": 31}
